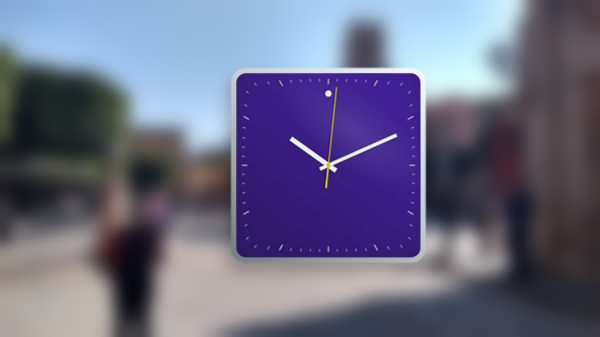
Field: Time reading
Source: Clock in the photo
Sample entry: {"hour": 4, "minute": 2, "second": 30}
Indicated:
{"hour": 10, "minute": 11, "second": 1}
